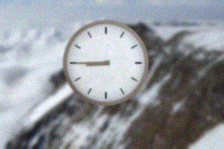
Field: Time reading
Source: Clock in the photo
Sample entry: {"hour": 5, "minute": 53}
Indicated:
{"hour": 8, "minute": 45}
